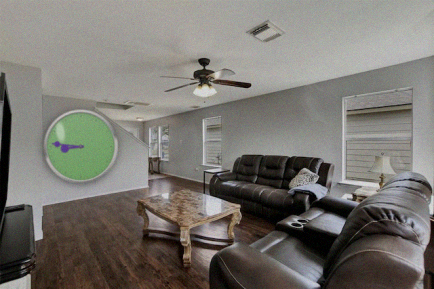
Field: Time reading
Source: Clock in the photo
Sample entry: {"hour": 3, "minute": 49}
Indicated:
{"hour": 8, "minute": 46}
